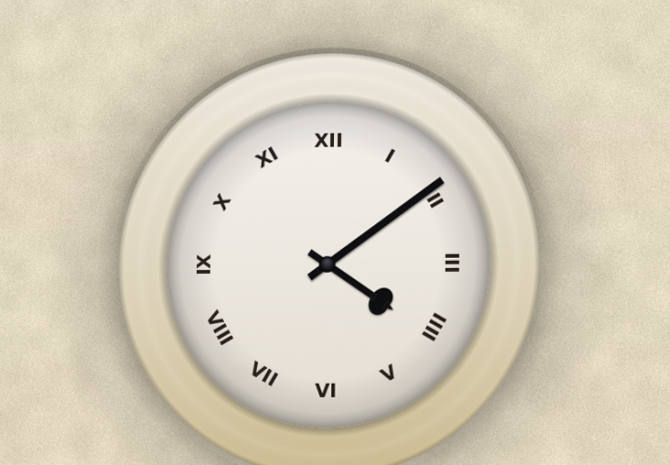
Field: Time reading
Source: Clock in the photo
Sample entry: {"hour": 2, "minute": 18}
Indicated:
{"hour": 4, "minute": 9}
